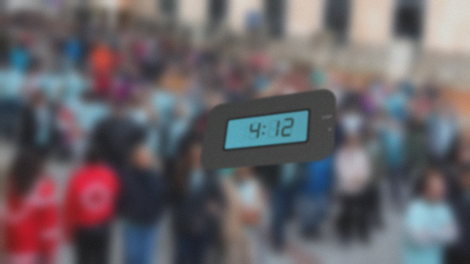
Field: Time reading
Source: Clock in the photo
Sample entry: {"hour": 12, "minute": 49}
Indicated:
{"hour": 4, "minute": 12}
